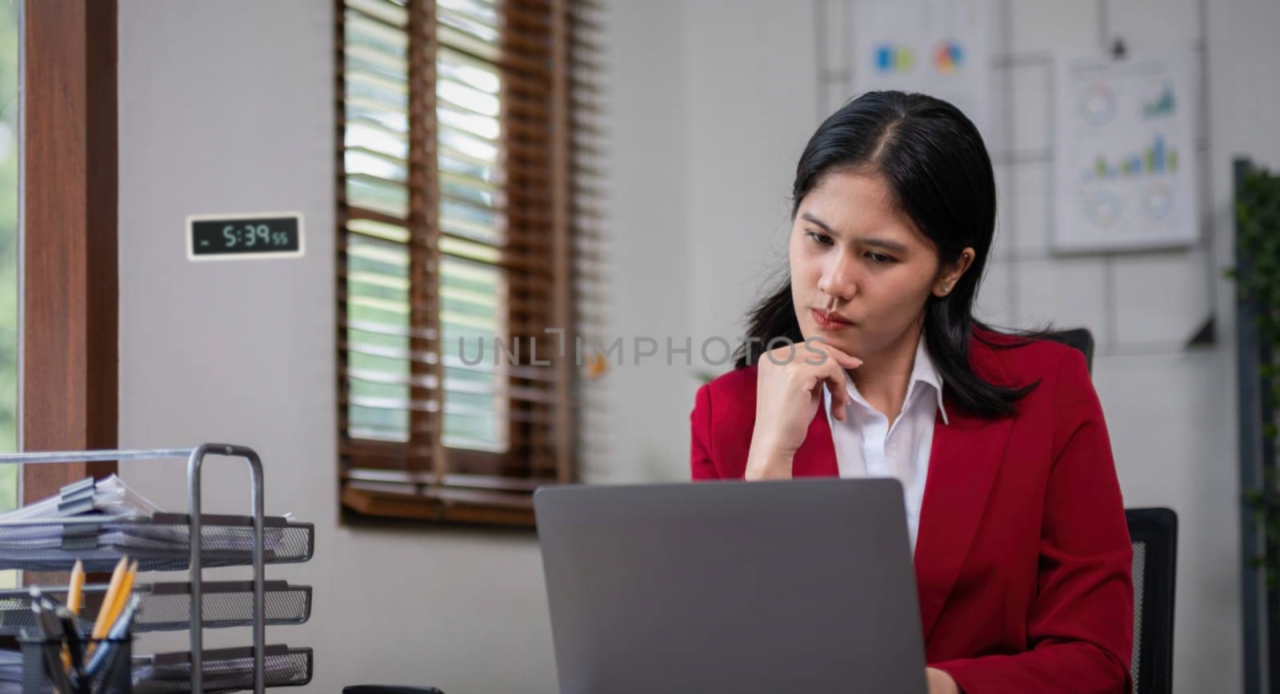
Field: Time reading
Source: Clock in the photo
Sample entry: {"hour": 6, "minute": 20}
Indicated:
{"hour": 5, "minute": 39}
